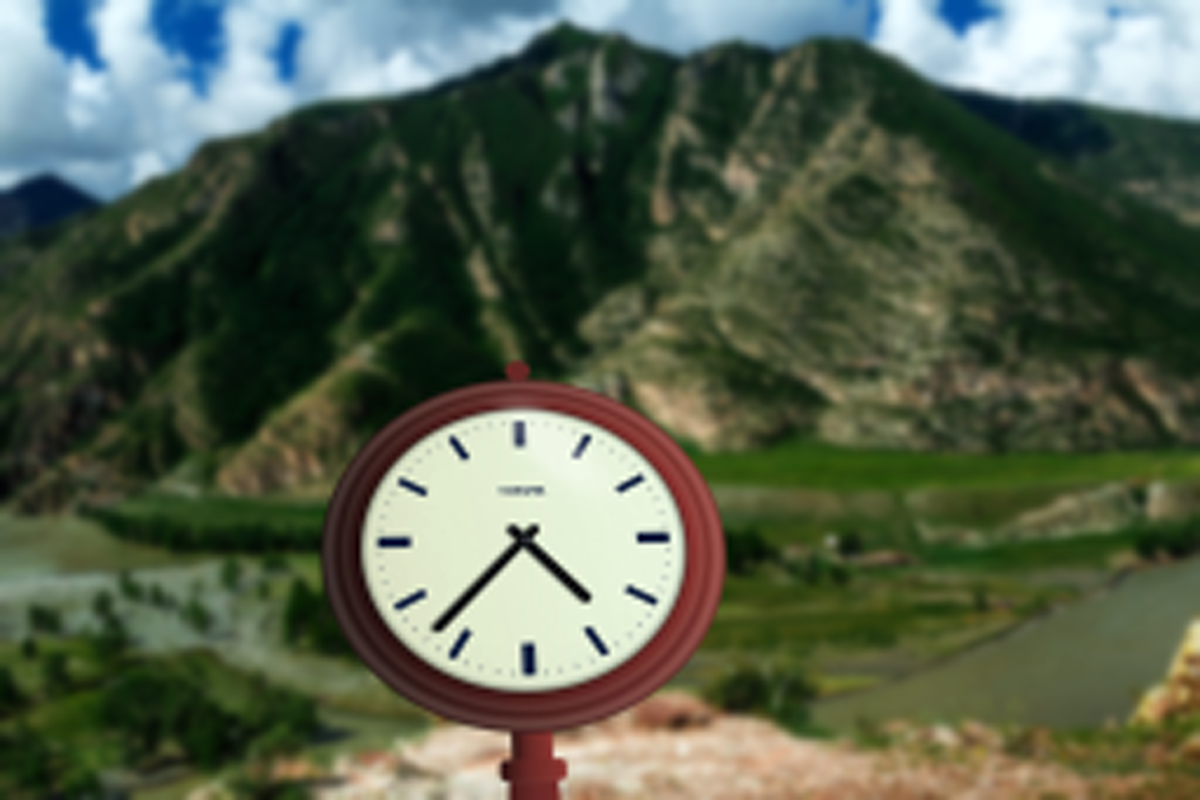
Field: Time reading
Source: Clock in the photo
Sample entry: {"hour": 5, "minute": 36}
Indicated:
{"hour": 4, "minute": 37}
